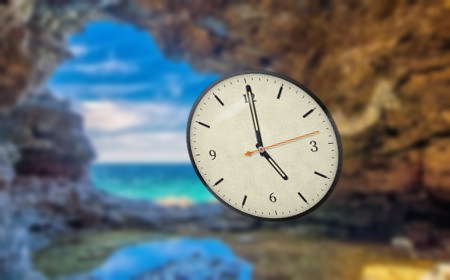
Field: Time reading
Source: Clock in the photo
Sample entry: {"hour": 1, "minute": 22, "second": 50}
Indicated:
{"hour": 5, "minute": 0, "second": 13}
